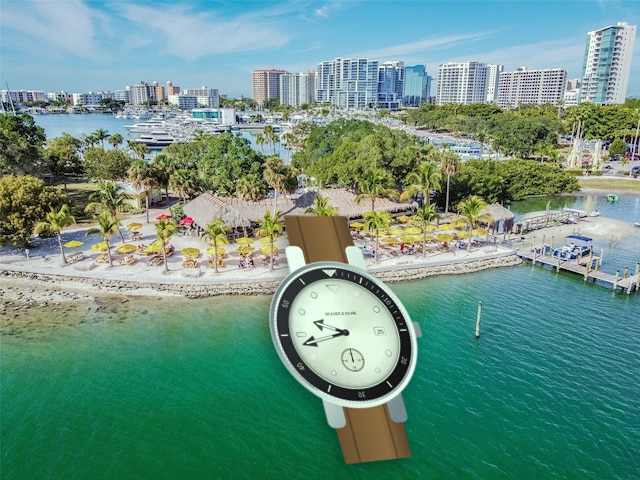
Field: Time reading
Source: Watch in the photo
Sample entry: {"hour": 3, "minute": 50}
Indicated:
{"hour": 9, "minute": 43}
